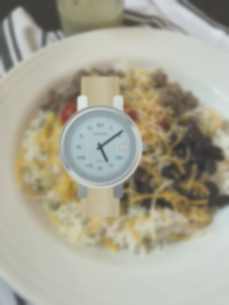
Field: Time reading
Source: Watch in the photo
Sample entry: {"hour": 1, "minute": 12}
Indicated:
{"hour": 5, "minute": 9}
